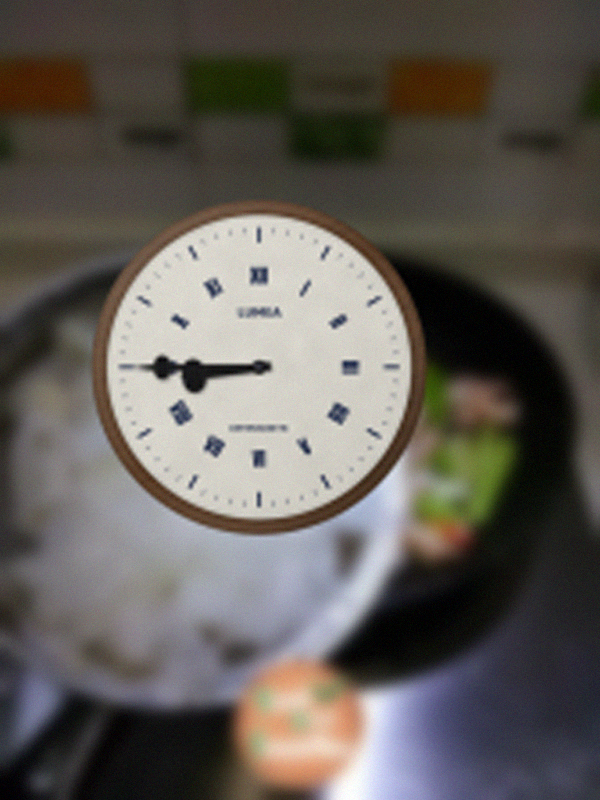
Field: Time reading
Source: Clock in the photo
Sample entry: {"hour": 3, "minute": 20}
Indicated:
{"hour": 8, "minute": 45}
